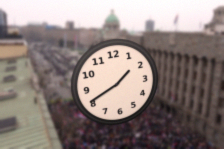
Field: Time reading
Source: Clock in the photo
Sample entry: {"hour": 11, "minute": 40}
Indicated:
{"hour": 1, "minute": 41}
